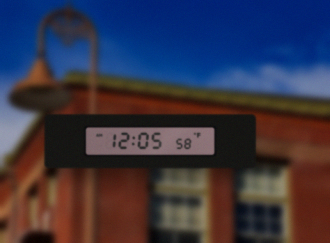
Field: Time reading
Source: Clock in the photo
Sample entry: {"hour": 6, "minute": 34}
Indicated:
{"hour": 12, "minute": 5}
